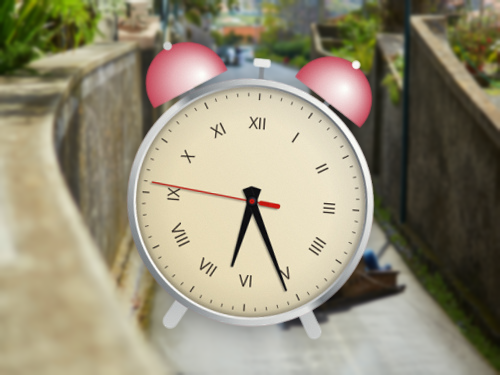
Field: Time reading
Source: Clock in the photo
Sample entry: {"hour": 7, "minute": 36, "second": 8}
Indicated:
{"hour": 6, "minute": 25, "second": 46}
